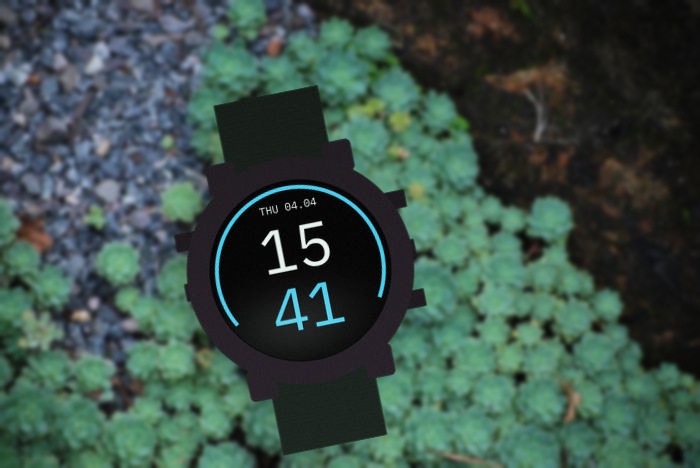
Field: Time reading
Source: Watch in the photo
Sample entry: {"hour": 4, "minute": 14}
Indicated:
{"hour": 15, "minute": 41}
